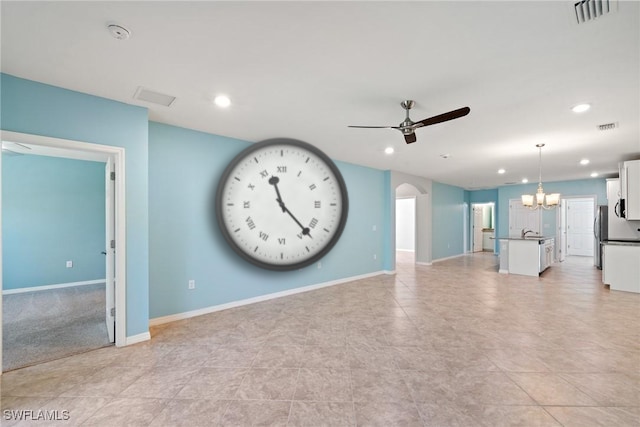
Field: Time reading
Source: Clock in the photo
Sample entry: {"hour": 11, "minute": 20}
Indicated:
{"hour": 11, "minute": 23}
